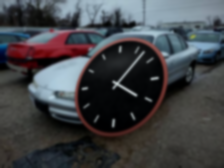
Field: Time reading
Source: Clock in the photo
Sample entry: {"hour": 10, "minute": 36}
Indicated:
{"hour": 4, "minute": 7}
